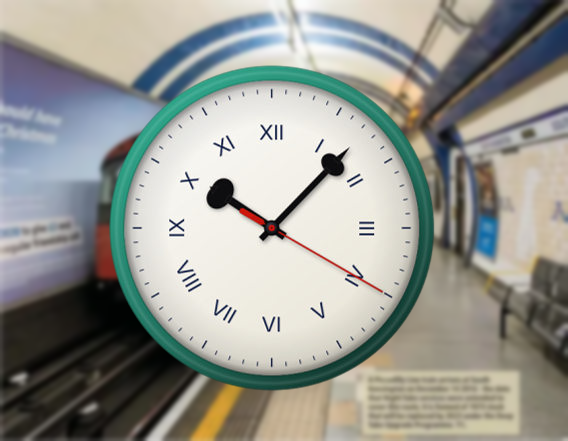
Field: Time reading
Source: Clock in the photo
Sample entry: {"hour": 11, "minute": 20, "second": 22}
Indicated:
{"hour": 10, "minute": 7, "second": 20}
